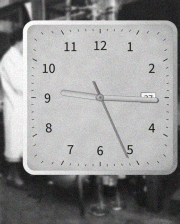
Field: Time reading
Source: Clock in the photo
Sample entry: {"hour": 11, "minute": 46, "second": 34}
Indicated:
{"hour": 9, "minute": 15, "second": 26}
